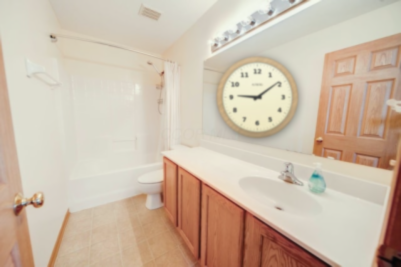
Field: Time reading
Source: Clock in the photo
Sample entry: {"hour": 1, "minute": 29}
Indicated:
{"hour": 9, "minute": 9}
